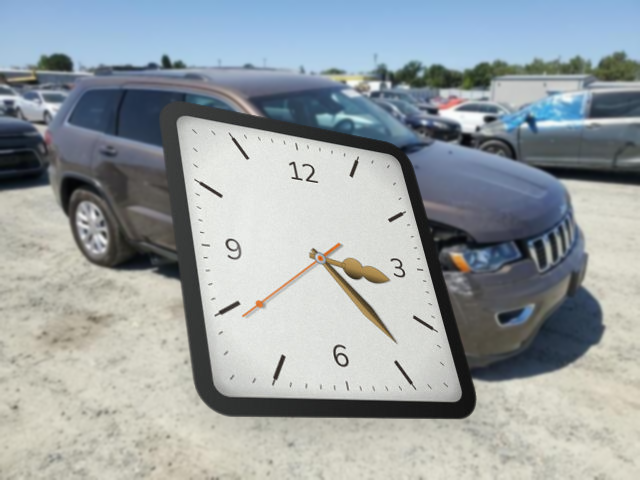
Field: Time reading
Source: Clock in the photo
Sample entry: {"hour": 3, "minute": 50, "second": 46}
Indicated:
{"hour": 3, "minute": 23, "second": 39}
